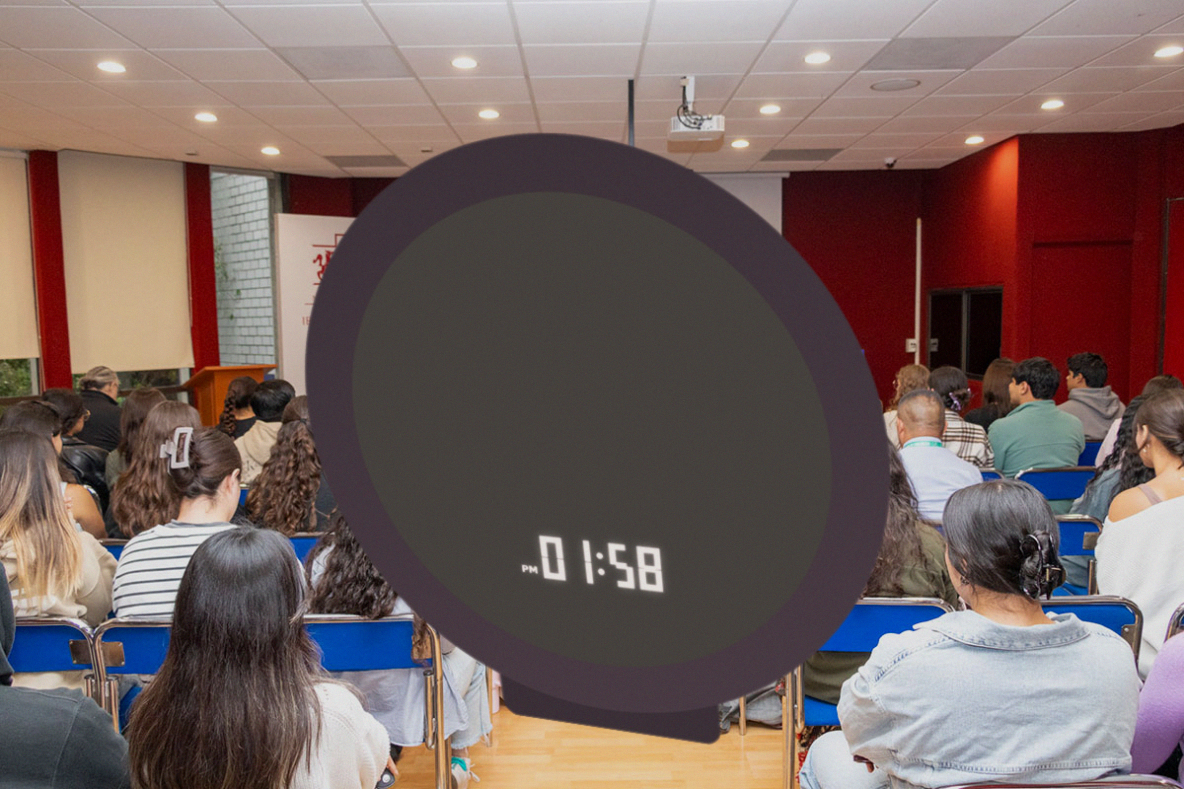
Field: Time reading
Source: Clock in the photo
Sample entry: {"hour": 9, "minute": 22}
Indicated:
{"hour": 1, "minute": 58}
